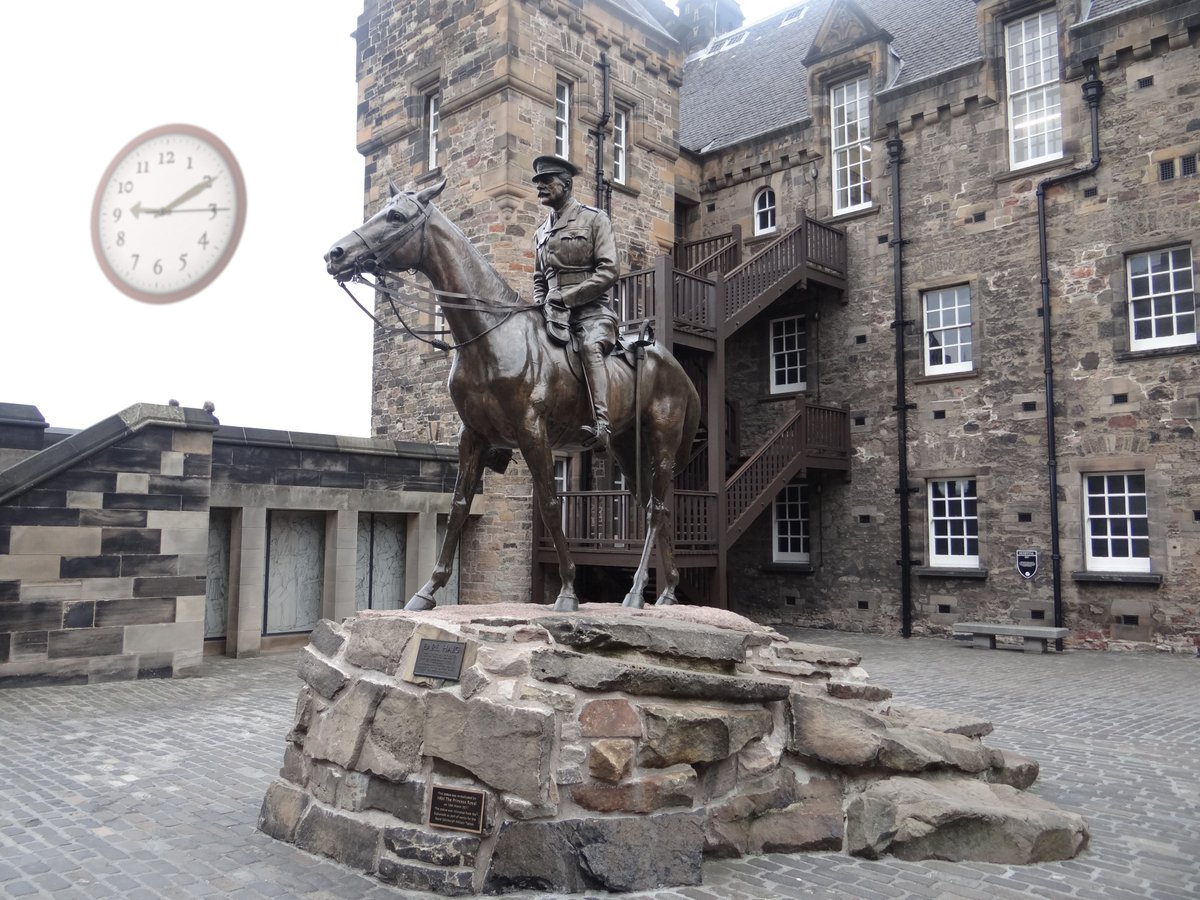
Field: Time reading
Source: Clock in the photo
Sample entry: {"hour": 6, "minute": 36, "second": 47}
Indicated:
{"hour": 9, "minute": 10, "second": 15}
